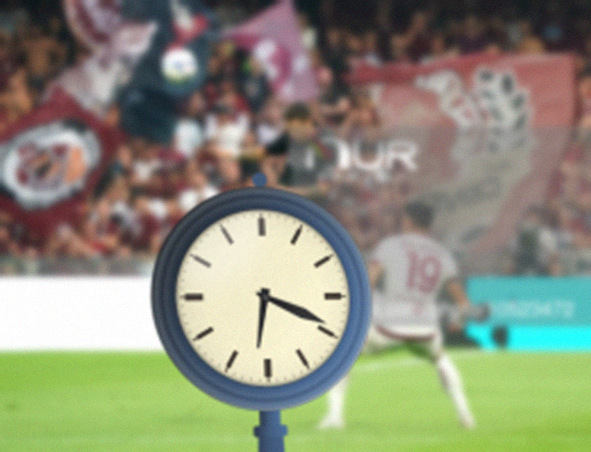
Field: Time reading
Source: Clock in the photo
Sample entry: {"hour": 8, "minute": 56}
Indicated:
{"hour": 6, "minute": 19}
